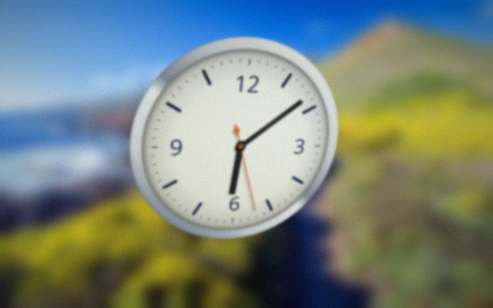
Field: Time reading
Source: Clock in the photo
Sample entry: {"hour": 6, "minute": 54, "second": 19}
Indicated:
{"hour": 6, "minute": 8, "second": 27}
